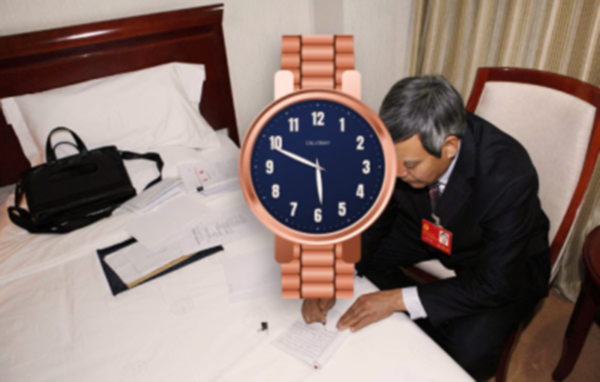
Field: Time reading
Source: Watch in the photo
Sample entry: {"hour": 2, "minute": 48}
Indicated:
{"hour": 5, "minute": 49}
